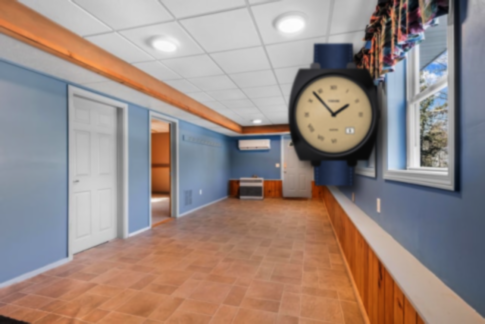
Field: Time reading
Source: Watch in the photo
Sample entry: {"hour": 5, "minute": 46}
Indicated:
{"hour": 1, "minute": 53}
